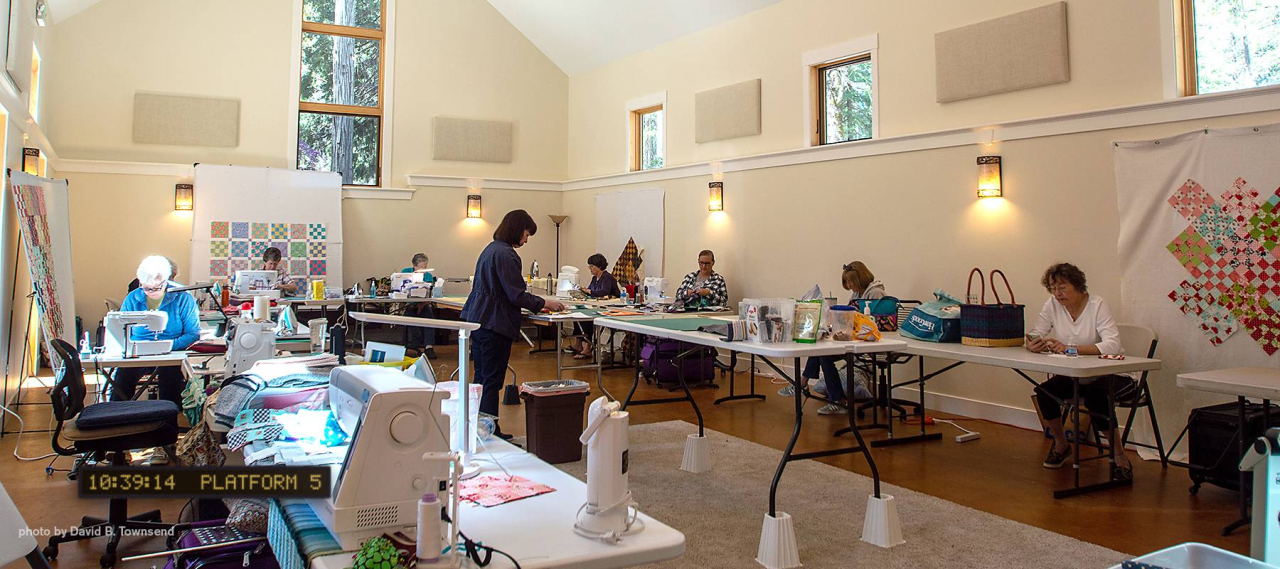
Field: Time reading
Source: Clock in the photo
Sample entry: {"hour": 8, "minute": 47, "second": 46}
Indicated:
{"hour": 10, "minute": 39, "second": 14}
